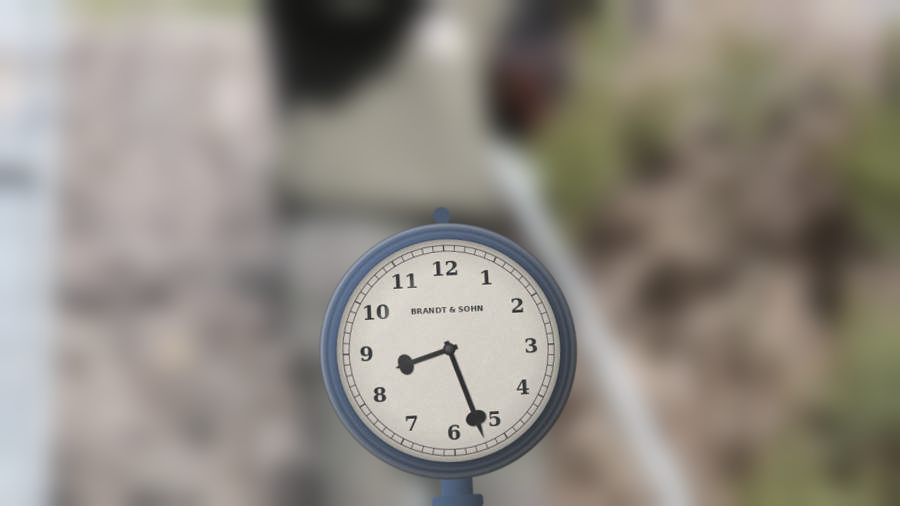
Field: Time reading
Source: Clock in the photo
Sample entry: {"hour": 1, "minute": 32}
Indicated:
{"hour": 8, "minute": 27}
